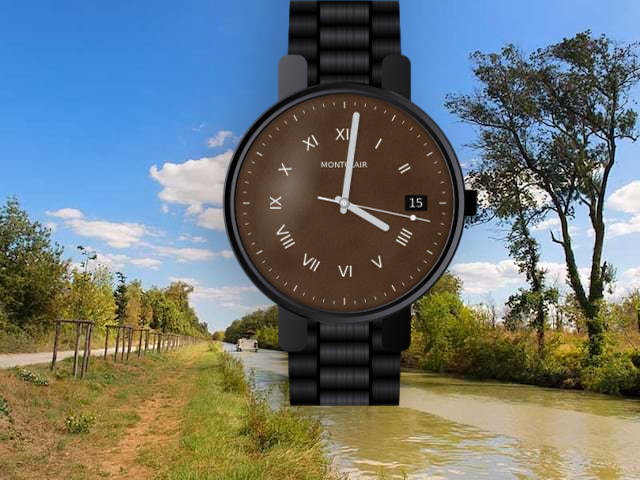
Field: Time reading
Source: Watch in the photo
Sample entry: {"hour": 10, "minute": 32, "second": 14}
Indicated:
{"hour": 4, "minute": 1, "second": 17}
